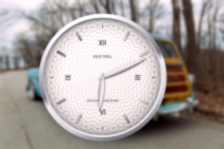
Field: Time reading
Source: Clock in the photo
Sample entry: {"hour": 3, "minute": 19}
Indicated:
{"hour": 6, "minute": 11}
